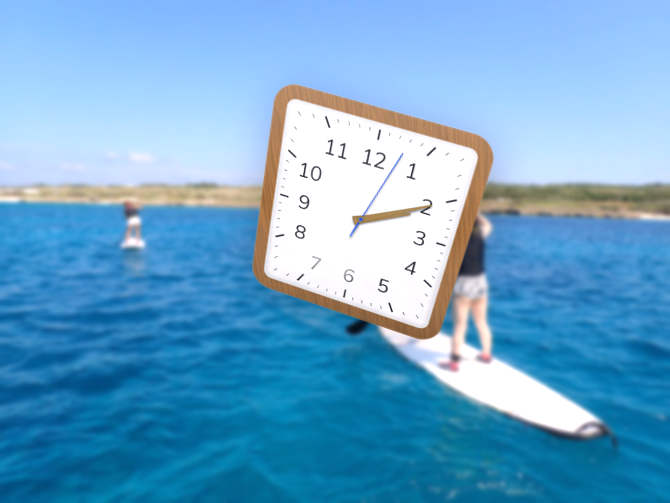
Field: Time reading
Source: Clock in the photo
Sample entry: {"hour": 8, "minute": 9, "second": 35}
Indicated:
{"hour": 2, "minute": 10, "second": 3}
